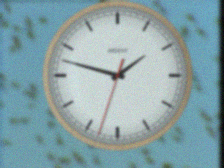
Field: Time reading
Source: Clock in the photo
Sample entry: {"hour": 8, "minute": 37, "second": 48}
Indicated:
{"hour": 1, "minute": 47, "second": 33}
